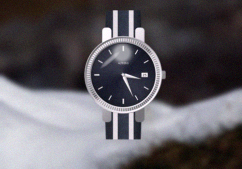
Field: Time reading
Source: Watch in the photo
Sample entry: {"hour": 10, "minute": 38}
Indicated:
{"hour": 3, "minute": 26}
